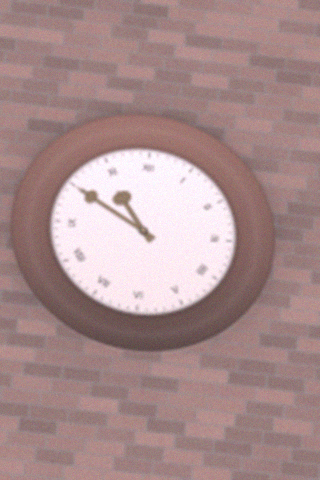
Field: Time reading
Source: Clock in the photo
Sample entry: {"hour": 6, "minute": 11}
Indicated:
{"hour": 10, "minute": 50}
